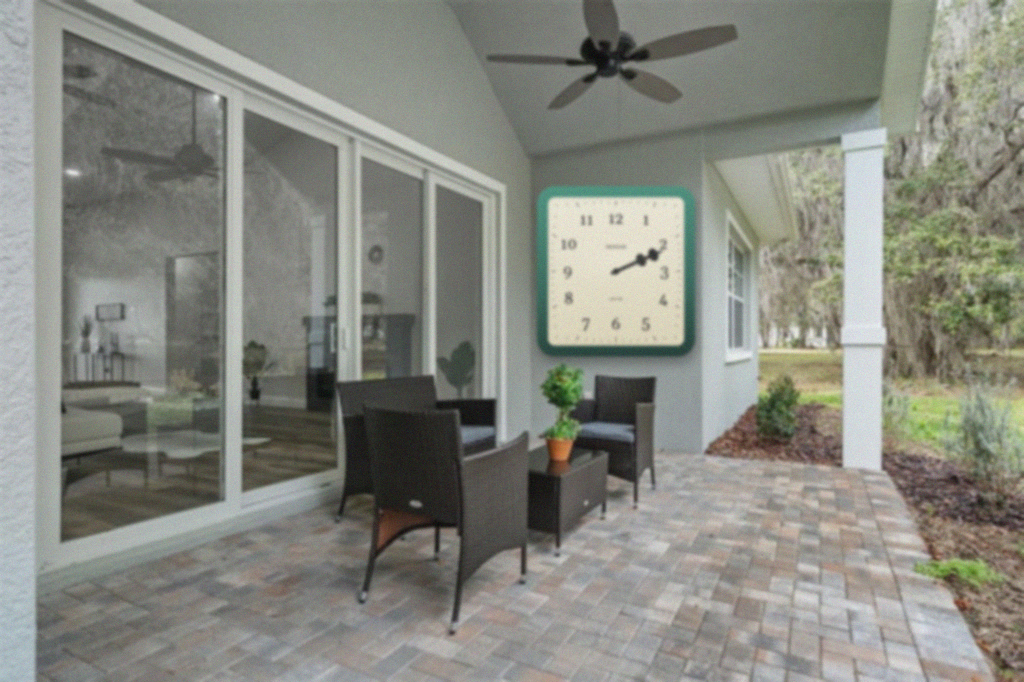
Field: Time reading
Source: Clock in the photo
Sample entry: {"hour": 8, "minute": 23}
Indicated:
{"hour": 2, "minute": 11}
